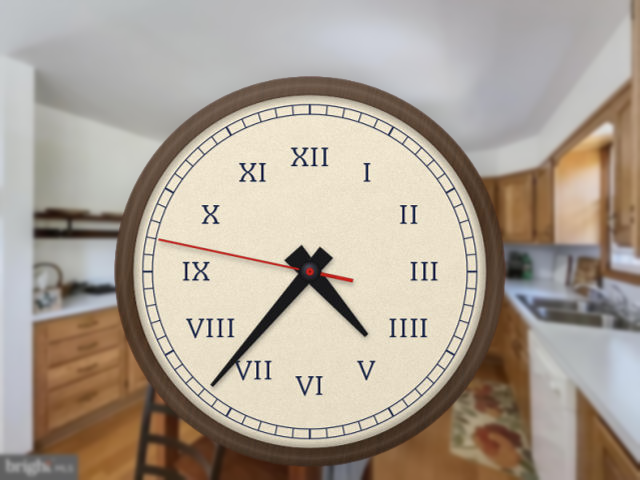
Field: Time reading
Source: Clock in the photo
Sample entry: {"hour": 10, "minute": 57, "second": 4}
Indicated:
{"hour": 4, "minute": 36, "second": 47}
